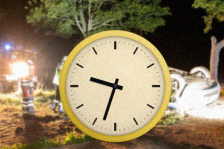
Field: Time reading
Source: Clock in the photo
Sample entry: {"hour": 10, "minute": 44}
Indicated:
{"hour": 9, "minute": 33}
